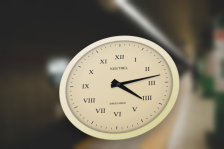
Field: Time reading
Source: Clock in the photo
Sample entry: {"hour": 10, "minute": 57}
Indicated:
{"hour": 4, "minute": 13}
